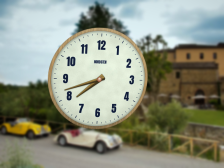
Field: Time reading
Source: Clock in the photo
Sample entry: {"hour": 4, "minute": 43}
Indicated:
{"hour": 7, "minute": 42}
